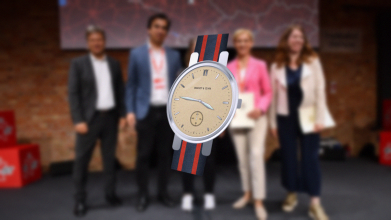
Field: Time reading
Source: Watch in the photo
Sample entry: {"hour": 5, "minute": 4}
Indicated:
{"hour": 3, "minute": 46}
